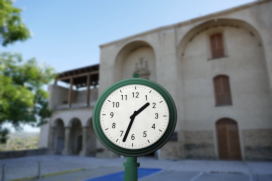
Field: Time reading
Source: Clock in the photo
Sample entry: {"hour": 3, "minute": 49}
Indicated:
{"hour": 1, "minute": 33}
